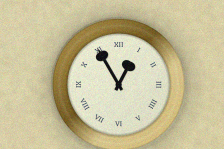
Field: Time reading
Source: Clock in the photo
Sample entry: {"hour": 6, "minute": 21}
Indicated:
{"hour": 12, "minute": 55}
